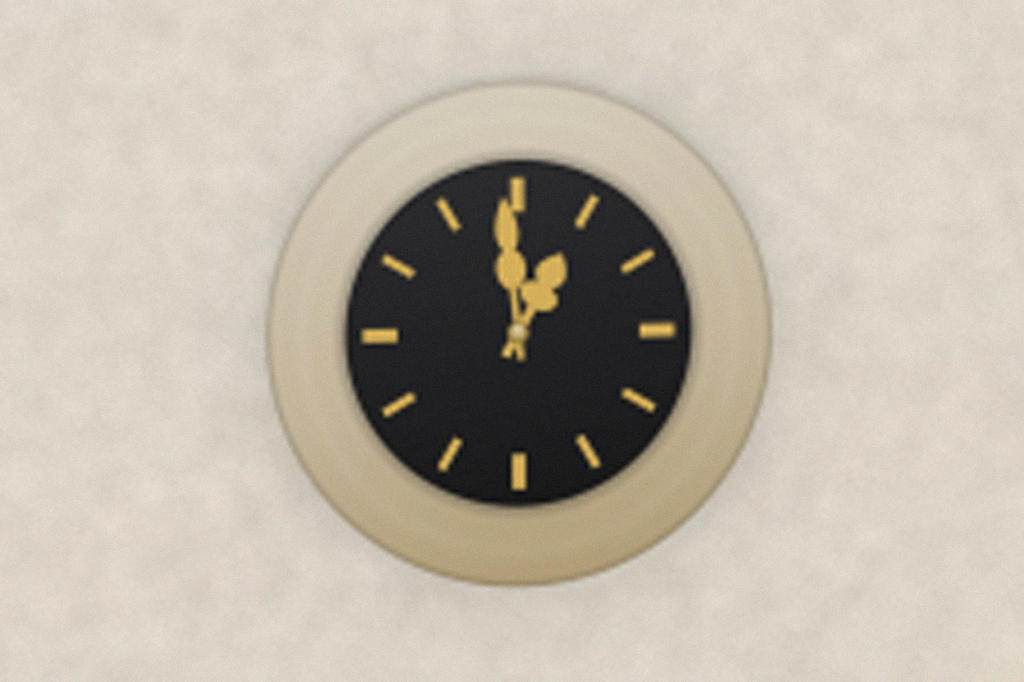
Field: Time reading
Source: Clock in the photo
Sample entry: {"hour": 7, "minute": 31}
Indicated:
{"hour": 12, "minute": 59}
